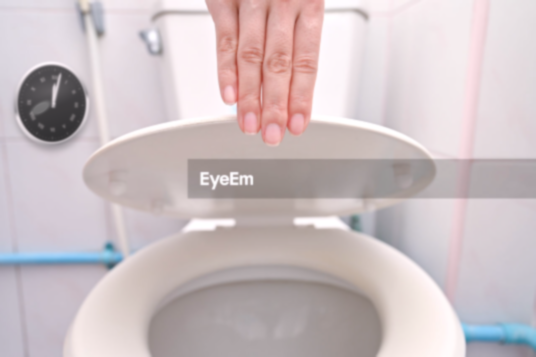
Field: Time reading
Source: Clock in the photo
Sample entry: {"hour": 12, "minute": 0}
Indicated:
{"hour": 12, "minute": 2}
